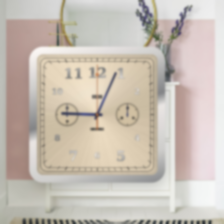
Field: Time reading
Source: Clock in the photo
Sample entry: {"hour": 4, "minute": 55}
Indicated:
{"hour": 9, "minute": 4}
